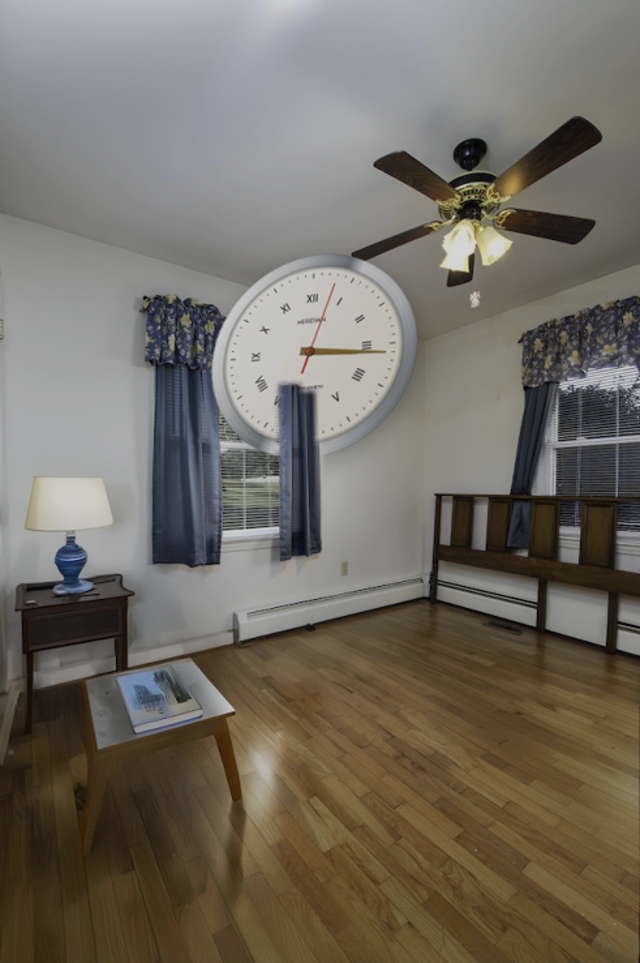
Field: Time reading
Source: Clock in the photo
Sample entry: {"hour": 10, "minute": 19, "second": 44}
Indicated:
{"hour": 3, "minute": 16, "second": 3}
